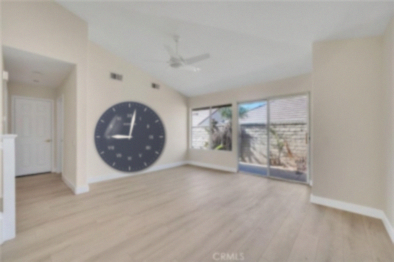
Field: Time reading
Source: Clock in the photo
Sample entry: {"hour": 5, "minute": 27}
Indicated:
{"hour": 9, "minute": 2}
